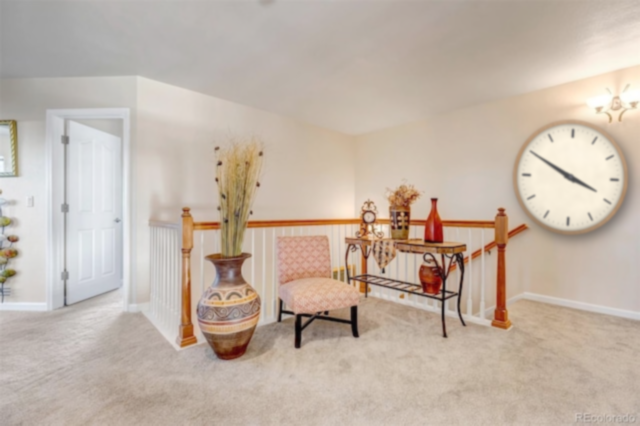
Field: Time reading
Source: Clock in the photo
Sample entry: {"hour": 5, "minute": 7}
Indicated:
{"hour": 3, "minute": 50}
